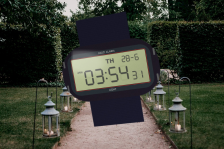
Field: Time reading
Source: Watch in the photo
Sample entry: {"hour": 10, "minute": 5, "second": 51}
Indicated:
{"hour": 3, "minute": 54, "second": 31}
